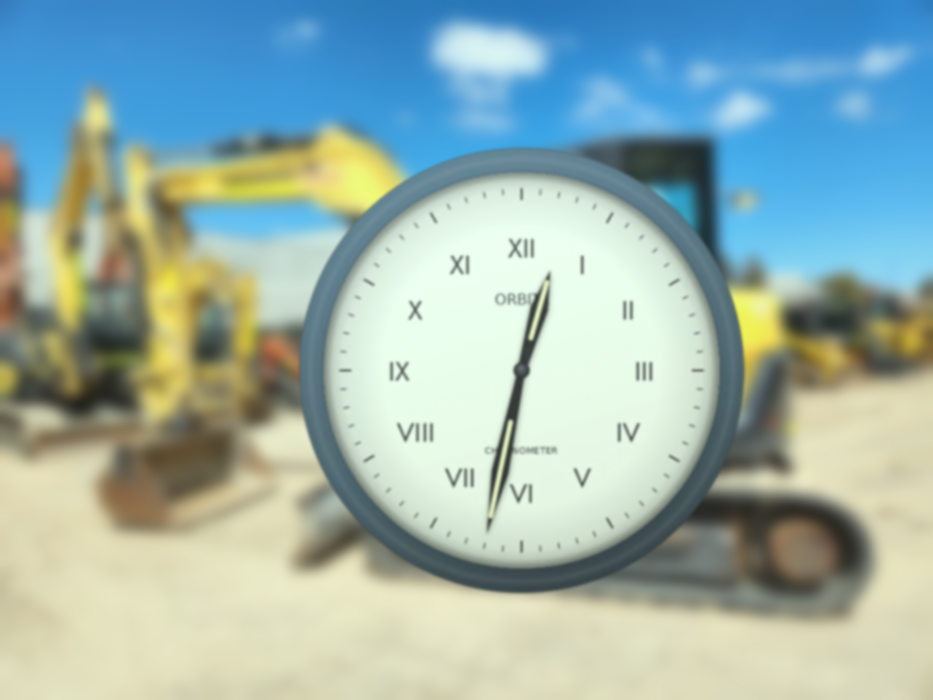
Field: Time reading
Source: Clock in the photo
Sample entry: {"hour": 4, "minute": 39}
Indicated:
{"hour": 12, "minute": 32}
